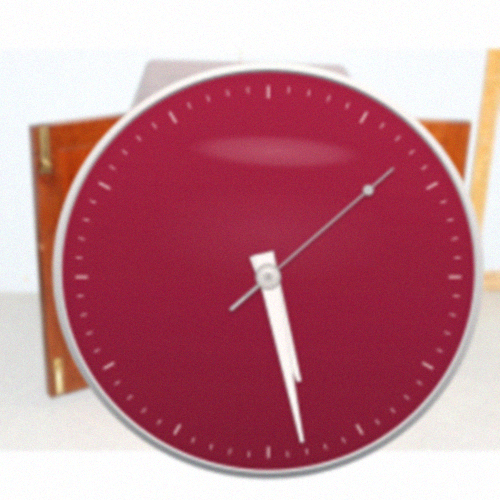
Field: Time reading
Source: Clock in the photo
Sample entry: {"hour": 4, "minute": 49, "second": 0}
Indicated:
{"hour": 5, "minute": 28, "second": 8}
